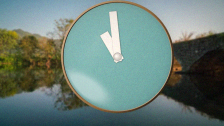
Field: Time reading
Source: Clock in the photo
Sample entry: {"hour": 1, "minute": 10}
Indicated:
{"hour": 10, "minute": 59}
